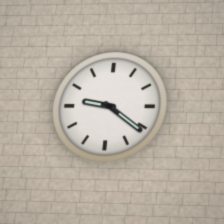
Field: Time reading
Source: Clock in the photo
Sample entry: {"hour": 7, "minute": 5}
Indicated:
{"hour": 9, "minute": 21}
